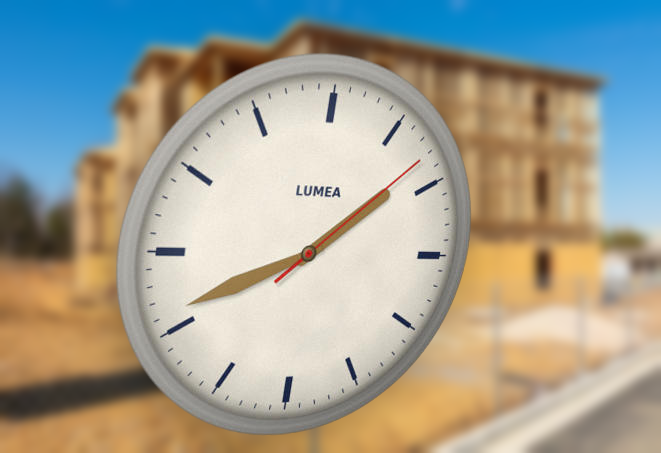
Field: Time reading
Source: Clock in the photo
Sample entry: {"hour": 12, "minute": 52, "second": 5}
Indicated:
{"hour": 1, "minute": 41, "second": 8}
